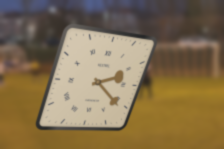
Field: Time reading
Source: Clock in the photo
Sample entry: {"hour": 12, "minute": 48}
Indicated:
{"hour": 2, "minute": 21}
